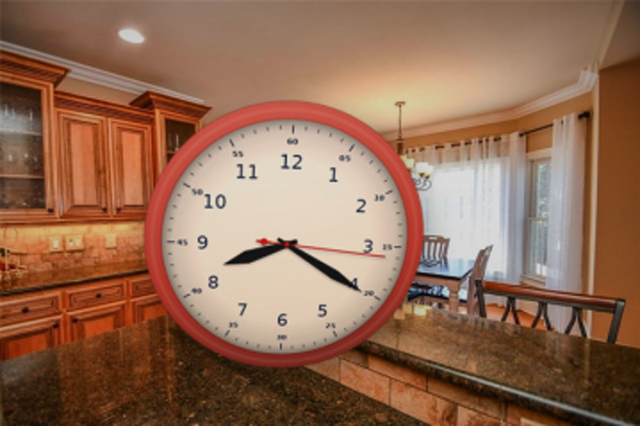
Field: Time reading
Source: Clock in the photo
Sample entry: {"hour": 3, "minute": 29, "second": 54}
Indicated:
{"hour": 8, "minute": 20, "second": 16}
